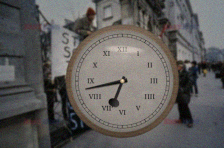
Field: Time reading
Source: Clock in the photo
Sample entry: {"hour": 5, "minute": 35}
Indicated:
{"hour": 6, "minute": 43}
